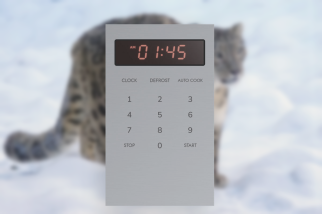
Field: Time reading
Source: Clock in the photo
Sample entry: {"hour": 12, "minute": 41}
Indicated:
{"hour": 1, "minute": 45}
